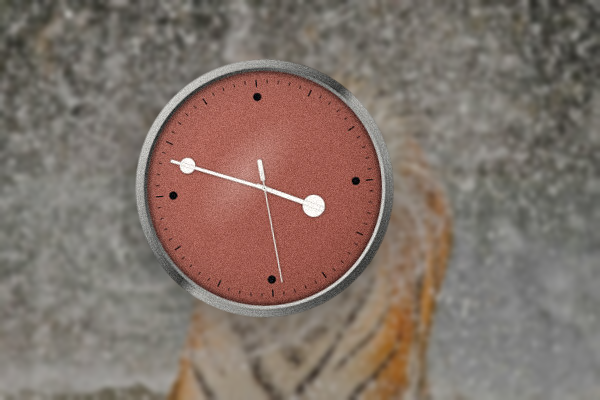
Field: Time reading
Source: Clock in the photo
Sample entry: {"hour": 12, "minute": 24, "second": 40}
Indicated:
{"hour": 3, "minute": 48, "second": 29}
